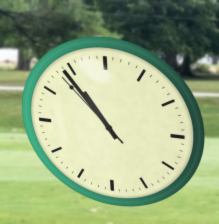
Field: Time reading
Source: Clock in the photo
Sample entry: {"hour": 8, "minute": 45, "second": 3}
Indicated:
{"hour": 10, "minute": 53, "second": 53}
